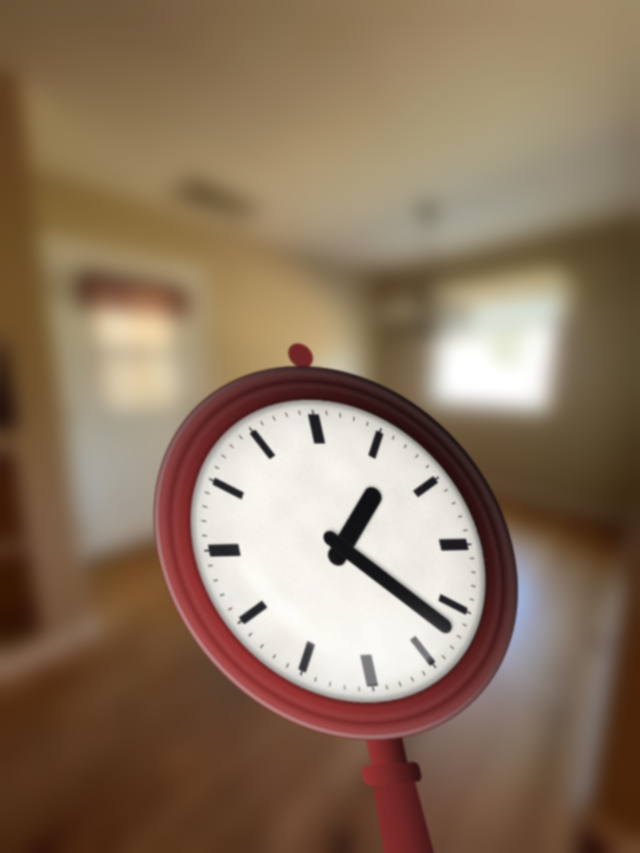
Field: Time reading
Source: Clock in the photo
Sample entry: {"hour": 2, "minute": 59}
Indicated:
{"hour": 1, "minute": 22}
